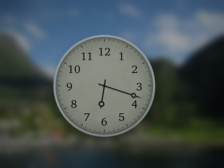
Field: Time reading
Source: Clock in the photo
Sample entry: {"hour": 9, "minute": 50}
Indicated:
{"hour": 6, "minute": 18}
